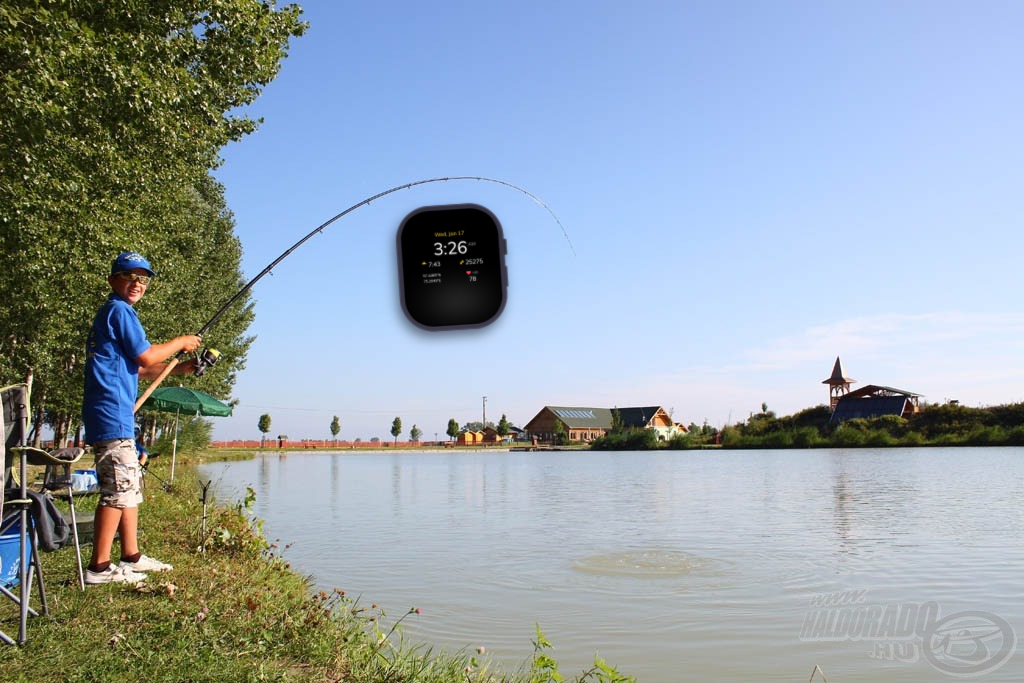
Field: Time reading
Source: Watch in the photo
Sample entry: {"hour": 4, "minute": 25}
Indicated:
{"hour": 3, "minute": 26}
